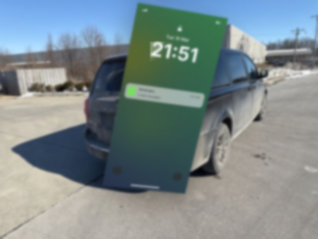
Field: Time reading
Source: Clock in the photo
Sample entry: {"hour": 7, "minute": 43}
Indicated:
{"hour": 21, "minute": 51}
